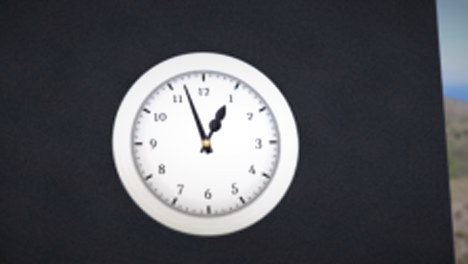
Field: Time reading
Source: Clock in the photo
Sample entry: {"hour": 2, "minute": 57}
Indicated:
{"hour": 12, "minute": 57}
